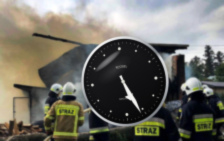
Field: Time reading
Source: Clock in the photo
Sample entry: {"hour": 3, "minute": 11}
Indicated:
{"hour": 5, "minute": 26}
